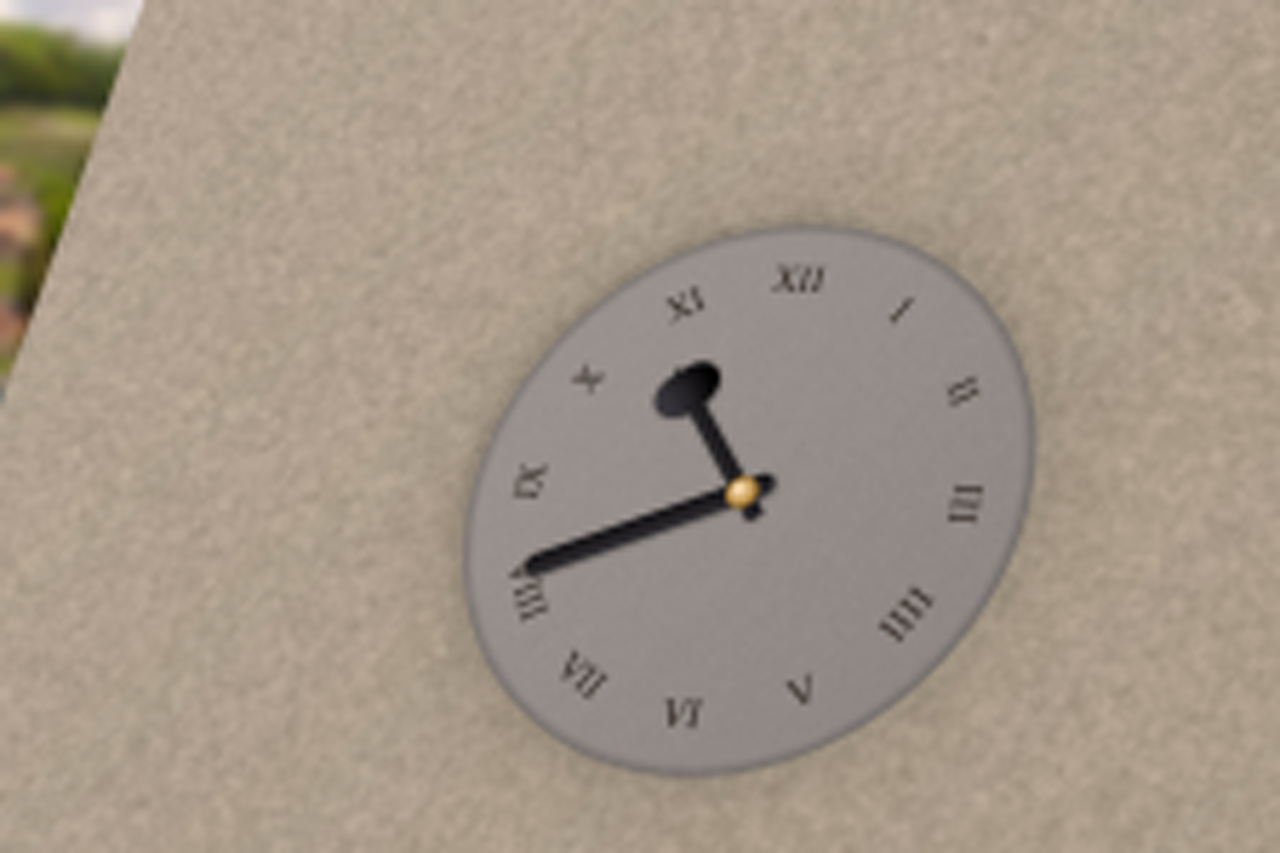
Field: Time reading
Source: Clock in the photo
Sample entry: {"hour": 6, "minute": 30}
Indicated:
{"hour": 10, "minute": 41}
